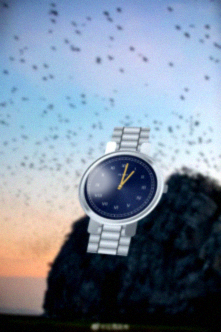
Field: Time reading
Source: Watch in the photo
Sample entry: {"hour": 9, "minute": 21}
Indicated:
{"hour": 1, "minute": 1}
